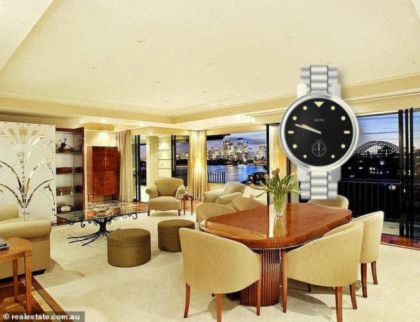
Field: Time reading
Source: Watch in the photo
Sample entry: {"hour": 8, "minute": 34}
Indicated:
{"hour": 9, "minute": 48}
